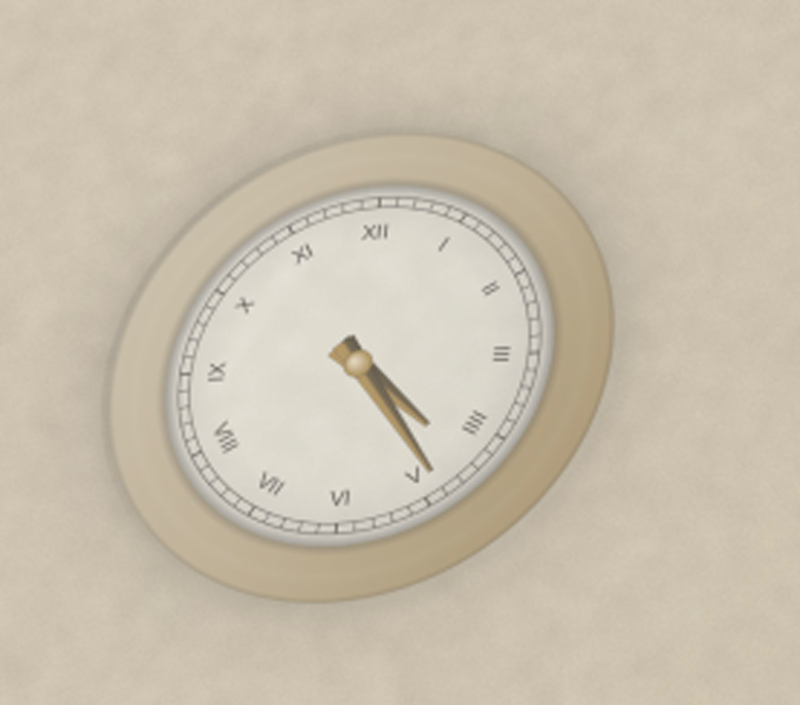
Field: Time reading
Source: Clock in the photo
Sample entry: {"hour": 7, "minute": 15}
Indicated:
{"hour": 4, "minute": 24}
